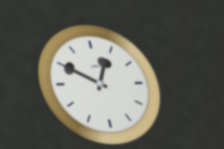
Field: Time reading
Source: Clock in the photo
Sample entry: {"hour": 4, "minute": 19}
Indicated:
{"hour": 12, "minute": 50}
